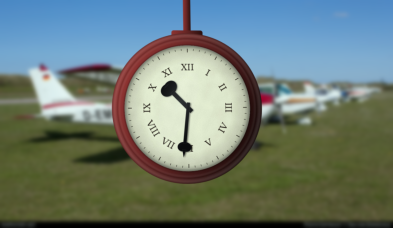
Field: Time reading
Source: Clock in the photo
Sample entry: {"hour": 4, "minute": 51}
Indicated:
{"hour": 10, "minute": 31}
